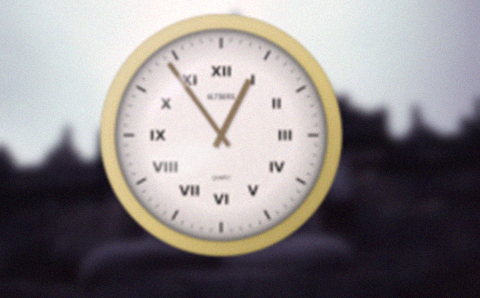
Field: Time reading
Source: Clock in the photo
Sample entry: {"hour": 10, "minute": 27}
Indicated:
{"hour": 12, "minute": 54}
